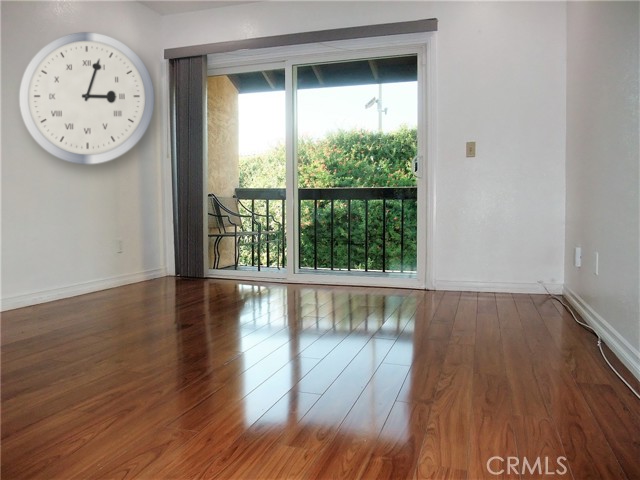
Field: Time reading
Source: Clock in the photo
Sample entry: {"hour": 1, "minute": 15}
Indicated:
{"hour": 3, "minute": 3}
